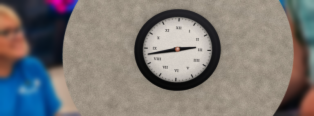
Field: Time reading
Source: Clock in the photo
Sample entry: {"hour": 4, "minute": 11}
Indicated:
{"hour": 2, "minute": 43}
